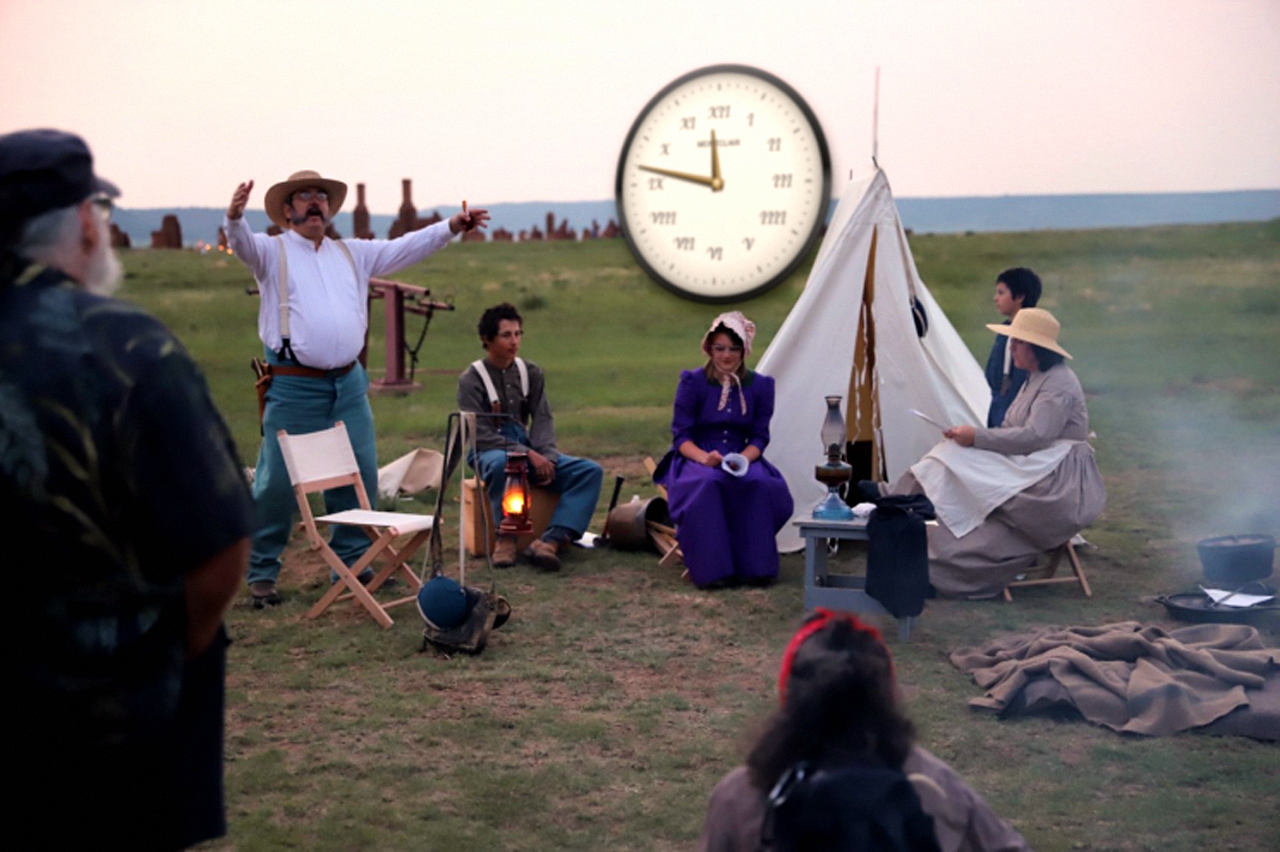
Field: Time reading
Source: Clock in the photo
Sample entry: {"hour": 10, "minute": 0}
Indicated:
{"hour": 11, "minute": 47}
